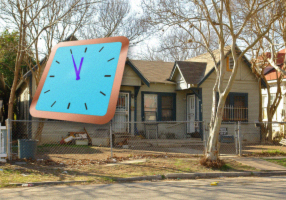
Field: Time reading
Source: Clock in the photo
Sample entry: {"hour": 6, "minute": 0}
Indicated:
{"hour": 11, "minute": 55}
